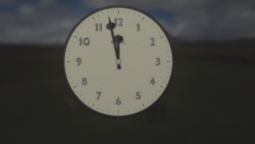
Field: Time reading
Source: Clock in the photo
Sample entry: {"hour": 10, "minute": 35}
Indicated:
{"hour": 11, "minute": 58}
